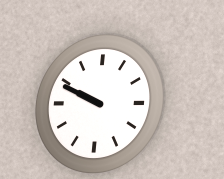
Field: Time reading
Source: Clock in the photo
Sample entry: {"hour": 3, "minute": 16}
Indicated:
{"hour": 9, "minute": 49}
